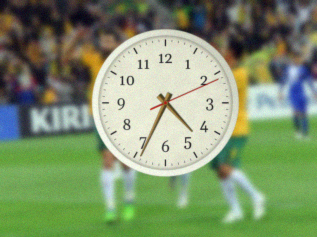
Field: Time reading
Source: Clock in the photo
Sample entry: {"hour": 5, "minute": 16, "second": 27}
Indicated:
{"hour": 4, "minute": 34, "second": 11}
